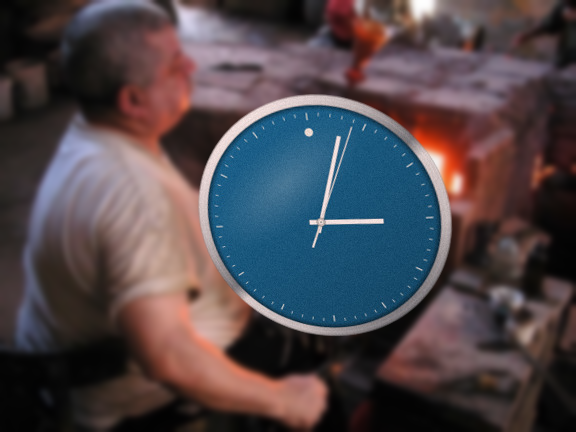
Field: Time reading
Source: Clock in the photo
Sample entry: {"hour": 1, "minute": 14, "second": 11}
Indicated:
{"hour": 3, "minute": 3, "second": 4}
